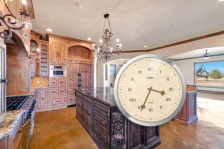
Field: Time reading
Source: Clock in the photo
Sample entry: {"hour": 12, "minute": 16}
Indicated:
{"hour": 3, "minute": 34}
